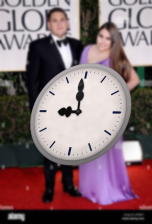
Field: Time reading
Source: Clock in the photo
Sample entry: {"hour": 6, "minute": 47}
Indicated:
{"hour": 8, "minute": 59}
